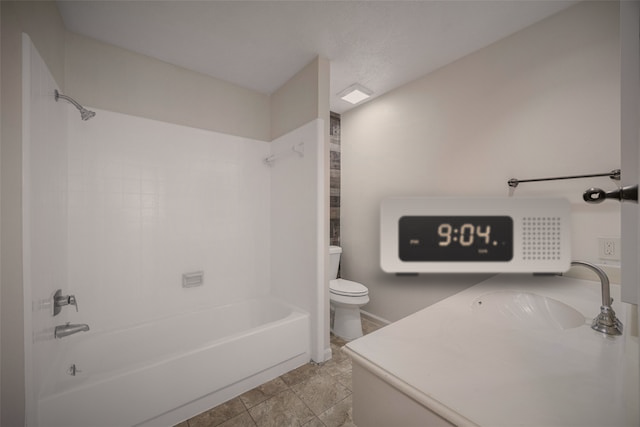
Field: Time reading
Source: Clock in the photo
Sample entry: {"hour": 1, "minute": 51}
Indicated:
{"hour": 9, "minute": 4}
